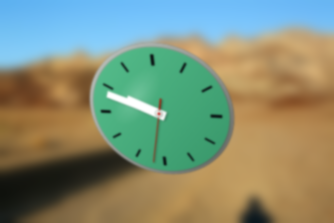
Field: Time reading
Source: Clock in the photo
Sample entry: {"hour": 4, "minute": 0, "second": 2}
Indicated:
{"hour": 9, "minute": 48, "second": 32}
